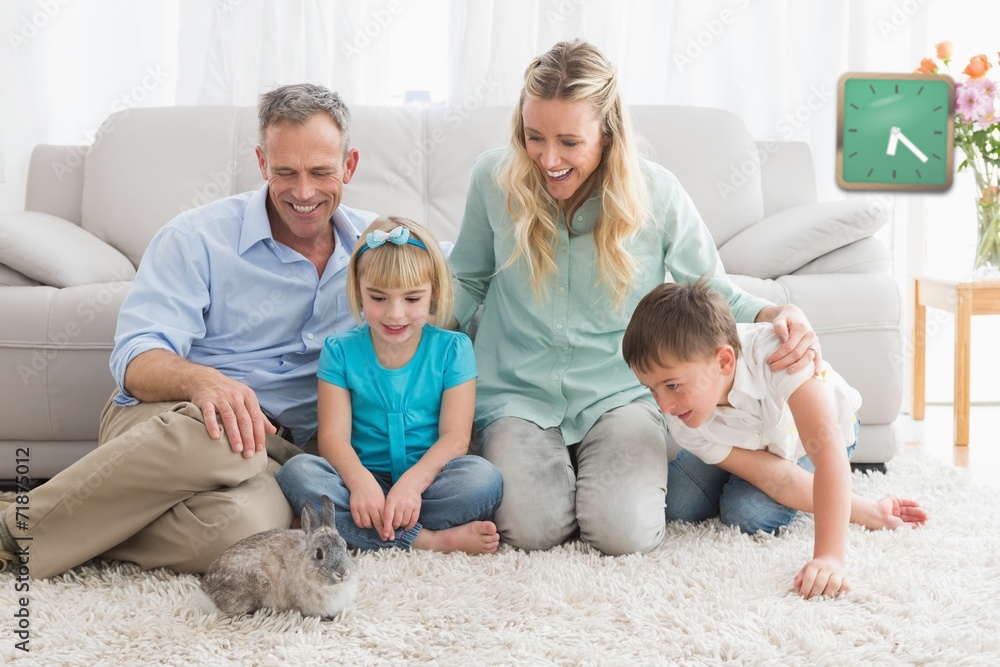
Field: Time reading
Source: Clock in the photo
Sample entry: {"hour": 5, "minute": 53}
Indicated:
{"hour": 6, "minute": 22}
